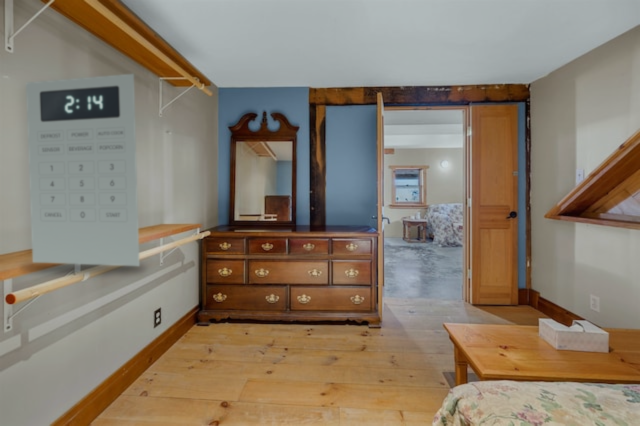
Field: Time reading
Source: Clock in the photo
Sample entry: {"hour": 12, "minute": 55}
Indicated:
{"hour": 2, "minute": 14}
